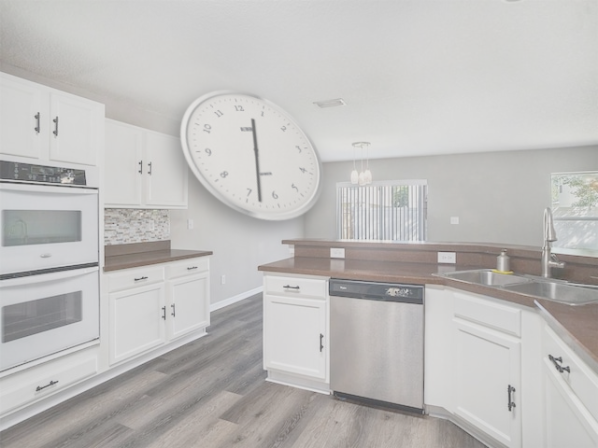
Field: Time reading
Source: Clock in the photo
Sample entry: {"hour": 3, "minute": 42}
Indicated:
{"hour": 12, "minute": 33}
